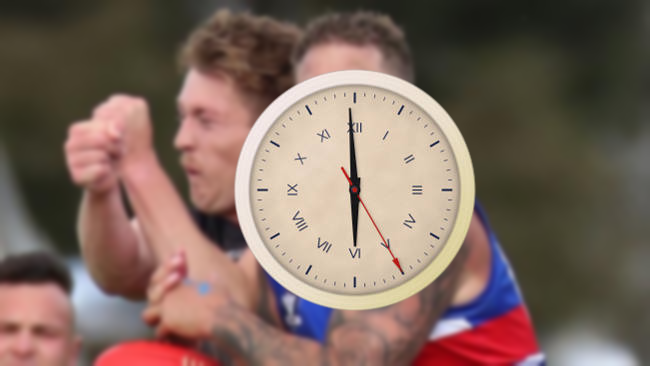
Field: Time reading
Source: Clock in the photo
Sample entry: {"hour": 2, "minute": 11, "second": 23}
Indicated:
{"hour": 5, "minute": 59, "second": 25}
